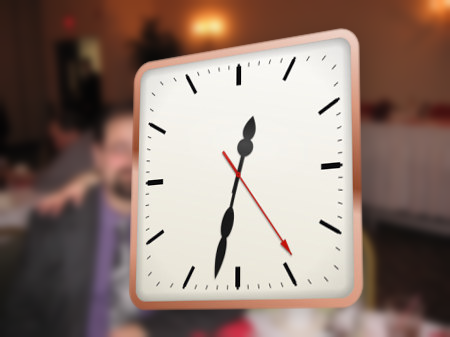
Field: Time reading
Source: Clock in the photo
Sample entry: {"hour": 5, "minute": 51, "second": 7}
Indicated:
{"hour": 12, "minute": 32, "second": 24}
